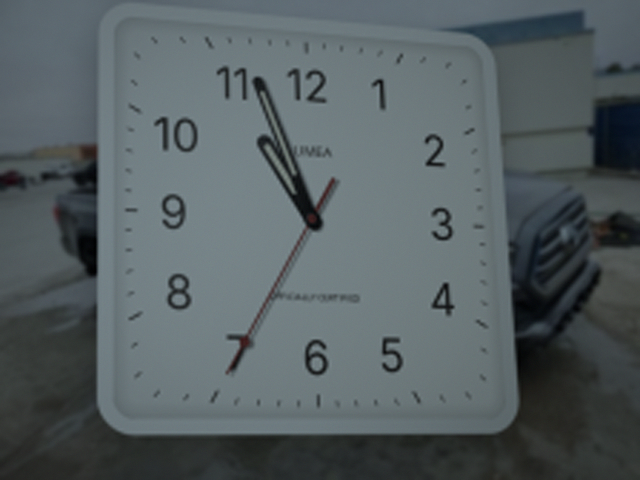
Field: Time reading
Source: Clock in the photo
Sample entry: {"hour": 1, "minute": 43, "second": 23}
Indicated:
{"hour": 10, "minute": 56, "second": 35}
